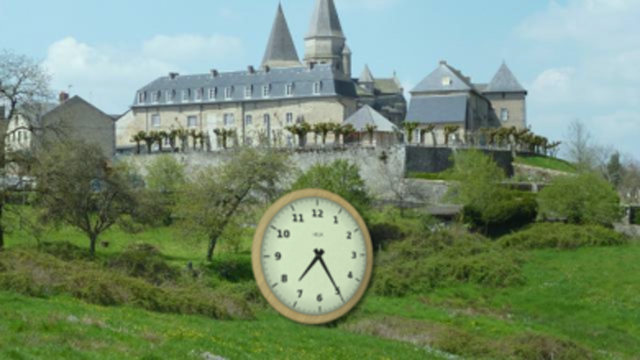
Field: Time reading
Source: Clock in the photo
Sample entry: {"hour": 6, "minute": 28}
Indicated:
{"hour": 7, "minute": 25}
